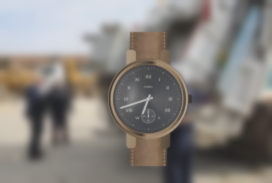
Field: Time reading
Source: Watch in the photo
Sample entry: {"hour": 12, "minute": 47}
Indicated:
{"hour": 6, "minute": 42}
